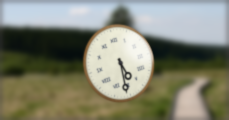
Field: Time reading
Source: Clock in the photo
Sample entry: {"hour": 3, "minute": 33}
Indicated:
{"hour": 5, "minute": 31}
